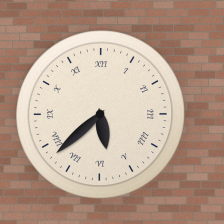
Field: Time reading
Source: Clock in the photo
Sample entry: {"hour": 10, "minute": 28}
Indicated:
{"hour": 5, "minute": 38}
